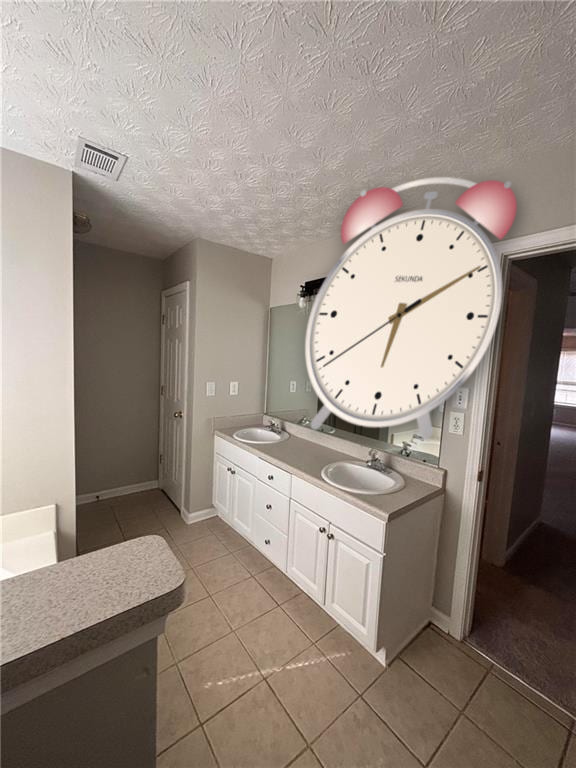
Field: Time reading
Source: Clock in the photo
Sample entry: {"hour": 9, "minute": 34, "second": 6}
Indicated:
{"hour": 6, "minute": 9, "second": 39}
